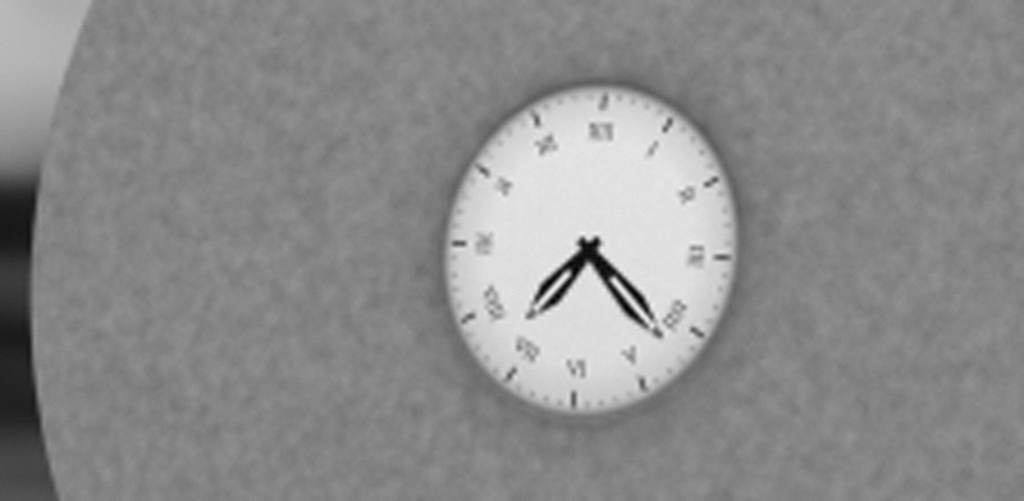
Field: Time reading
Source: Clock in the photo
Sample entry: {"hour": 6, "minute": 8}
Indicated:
{"hour": 7, "minute": 22}
